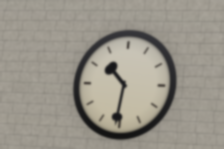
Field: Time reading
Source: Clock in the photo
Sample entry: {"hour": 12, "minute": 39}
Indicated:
{"hour": 10, "minute": 31}
